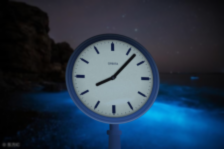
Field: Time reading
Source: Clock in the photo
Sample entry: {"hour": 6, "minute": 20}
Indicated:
{"hour": 8, "minute": 7}
